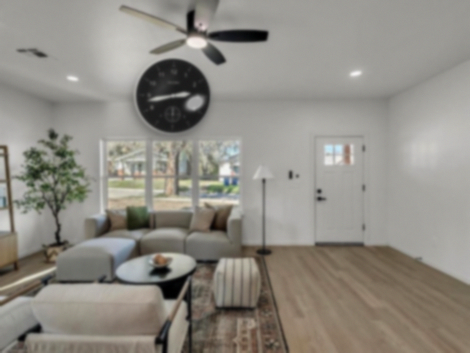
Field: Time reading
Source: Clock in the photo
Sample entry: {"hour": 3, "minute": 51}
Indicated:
{"hour": 2, "minute": 43}
